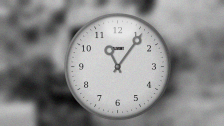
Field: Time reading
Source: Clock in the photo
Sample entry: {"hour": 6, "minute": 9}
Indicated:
{"hour": 11, "minute": 6}
